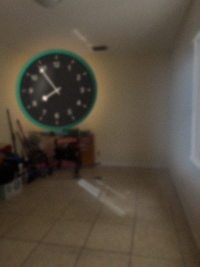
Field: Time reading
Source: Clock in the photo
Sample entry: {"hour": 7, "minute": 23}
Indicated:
{"hour": 7, "minute": 54}
